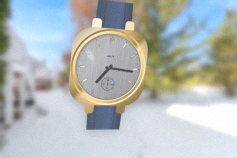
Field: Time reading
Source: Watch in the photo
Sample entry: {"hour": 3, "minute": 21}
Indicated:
{"hour": 7, "minute": 16}
